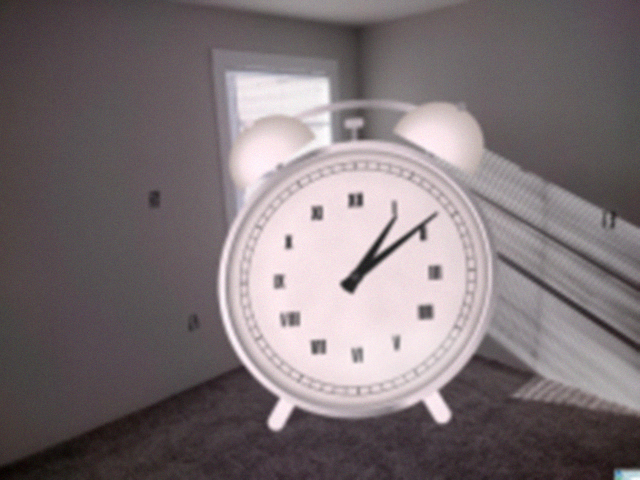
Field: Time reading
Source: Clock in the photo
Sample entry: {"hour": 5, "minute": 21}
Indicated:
{"hour": 1, "minute": 9}
